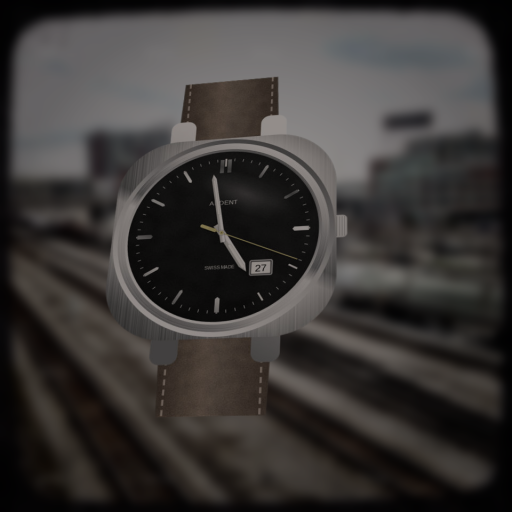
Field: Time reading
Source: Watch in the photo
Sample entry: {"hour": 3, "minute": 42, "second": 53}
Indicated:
{"hour": 4, "minute": 58, "second": 19}
